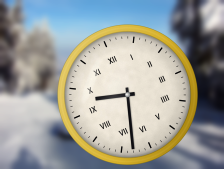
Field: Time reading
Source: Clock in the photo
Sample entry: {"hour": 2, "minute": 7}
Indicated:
{"hour": 9, "minute": 33}
